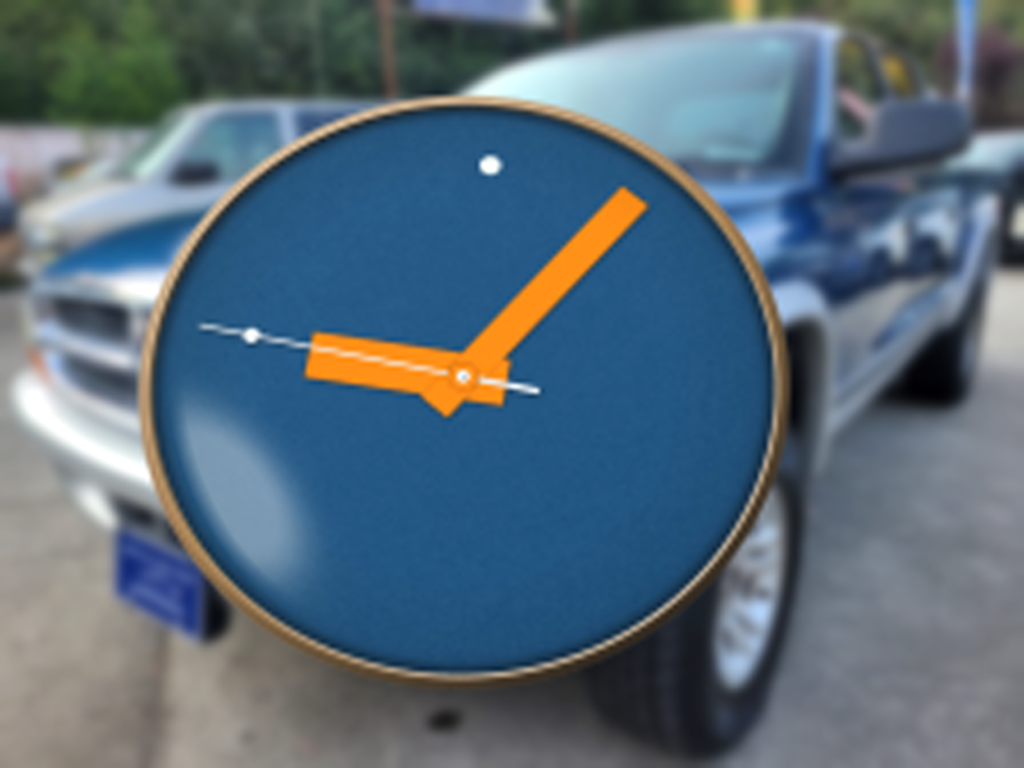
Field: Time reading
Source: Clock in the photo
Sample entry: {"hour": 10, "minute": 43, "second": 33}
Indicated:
{"hour": 9, "minute": 5, "second": 46}
